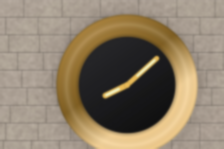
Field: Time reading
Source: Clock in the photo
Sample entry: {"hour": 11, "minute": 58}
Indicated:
{"hour": 8, "minute": 8}
